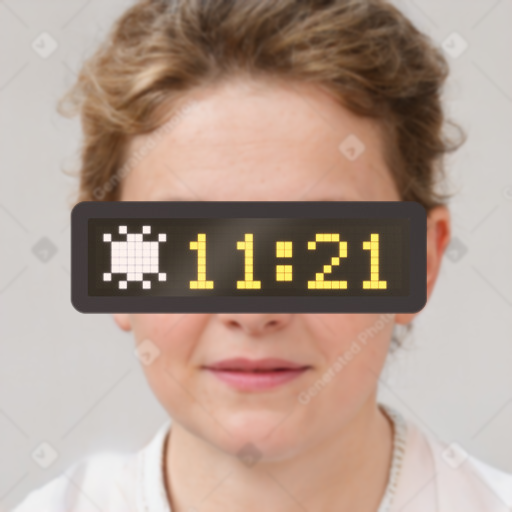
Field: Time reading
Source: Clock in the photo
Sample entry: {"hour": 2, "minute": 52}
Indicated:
{"hour": 11, "minute": 21}
